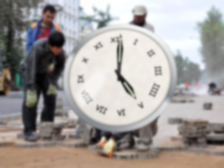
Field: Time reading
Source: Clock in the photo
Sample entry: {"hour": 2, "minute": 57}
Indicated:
{"hour": 5, "minute": 1}
